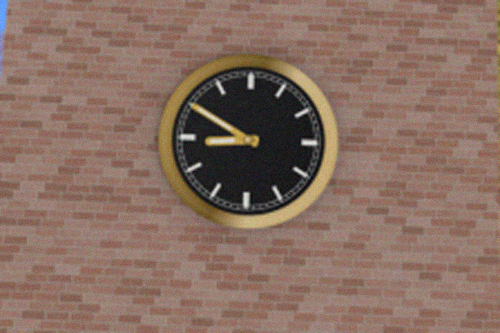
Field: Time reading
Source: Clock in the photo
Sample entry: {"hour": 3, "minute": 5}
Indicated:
{"hour": 8, "minute": 50}
